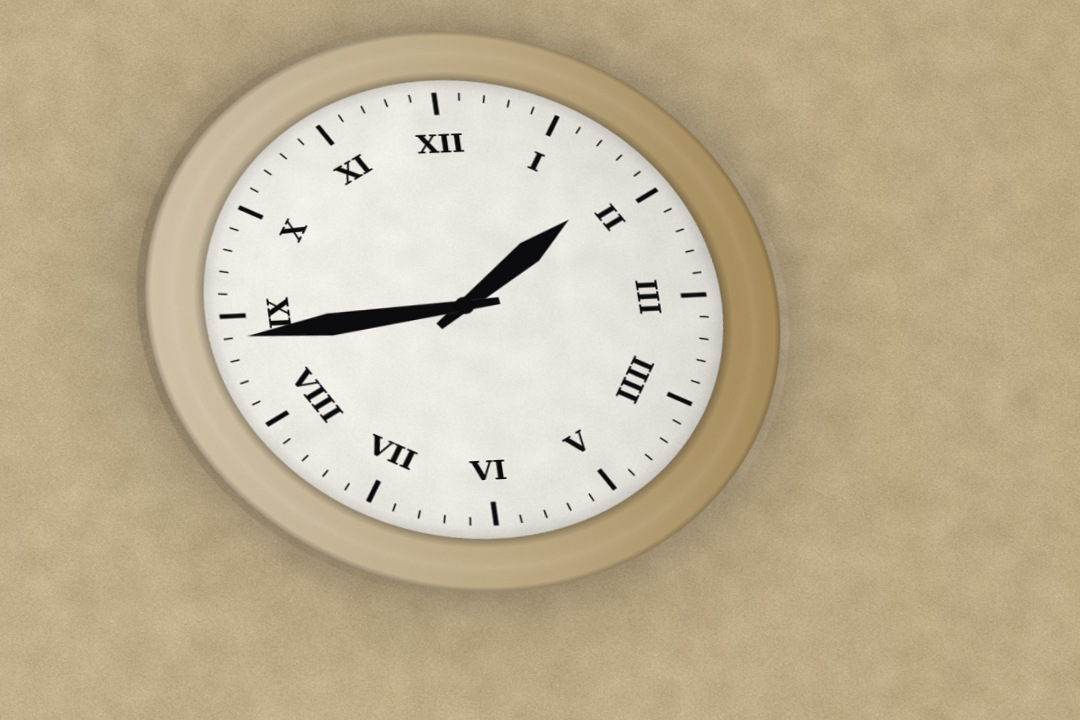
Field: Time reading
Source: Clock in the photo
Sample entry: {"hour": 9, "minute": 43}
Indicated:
{"hour": 1, "minute": 44}
